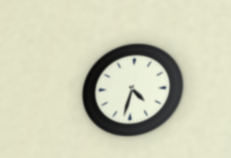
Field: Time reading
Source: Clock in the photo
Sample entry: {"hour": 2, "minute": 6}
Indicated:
{"hour": 4, "minute": 32}
